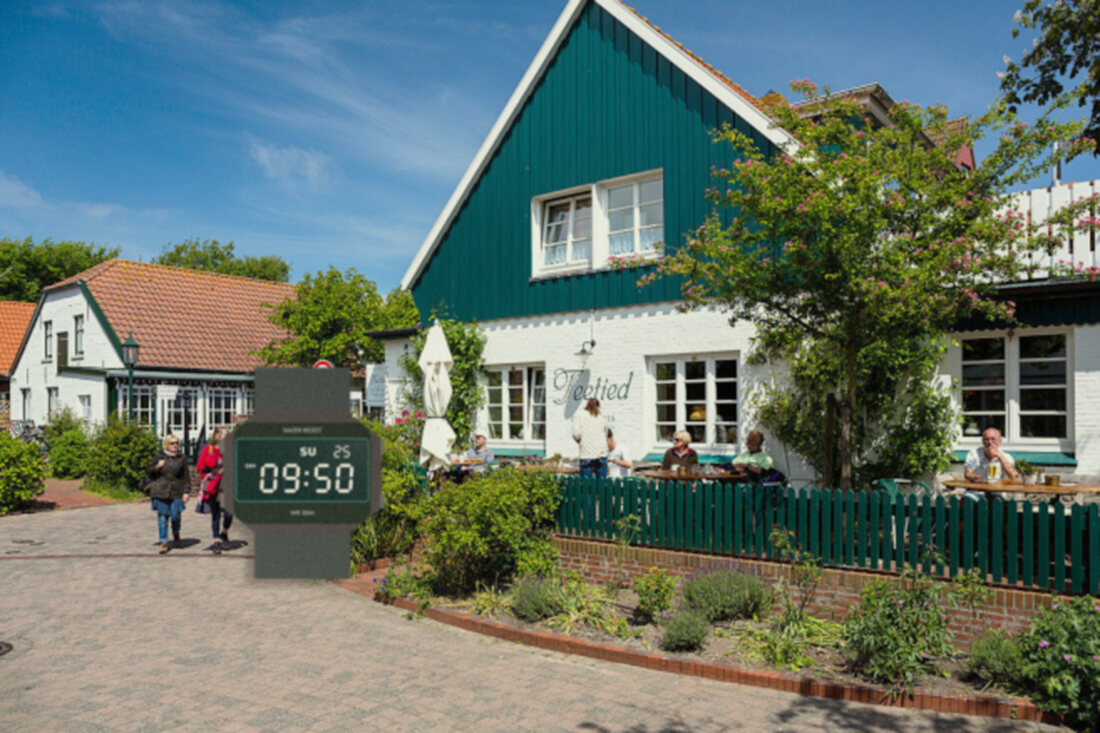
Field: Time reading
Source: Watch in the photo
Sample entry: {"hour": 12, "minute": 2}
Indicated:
{"hour": 9, "minute": 50}
